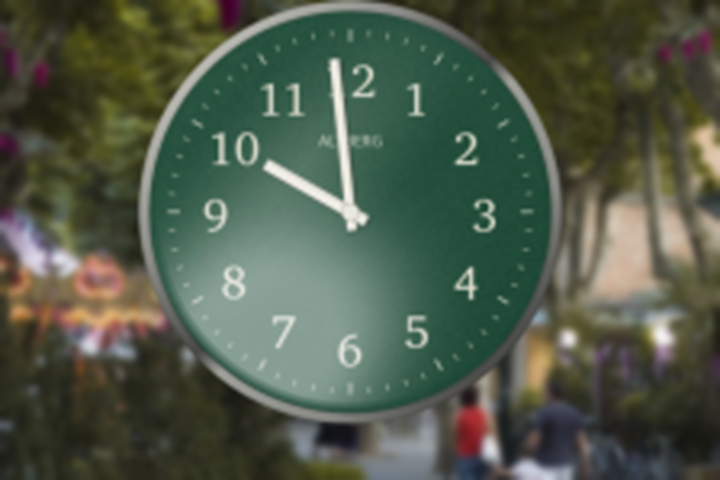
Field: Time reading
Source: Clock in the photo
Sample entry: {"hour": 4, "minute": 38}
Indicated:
{"hour": 9, "minute": 59}
